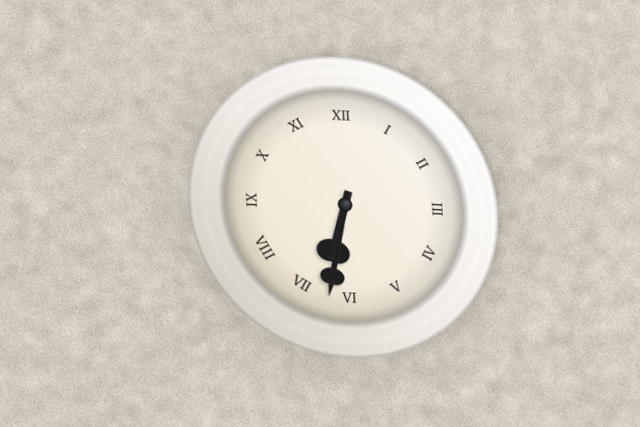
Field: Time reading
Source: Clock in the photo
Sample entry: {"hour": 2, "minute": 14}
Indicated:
{"hour": 6, "minute": 32}
